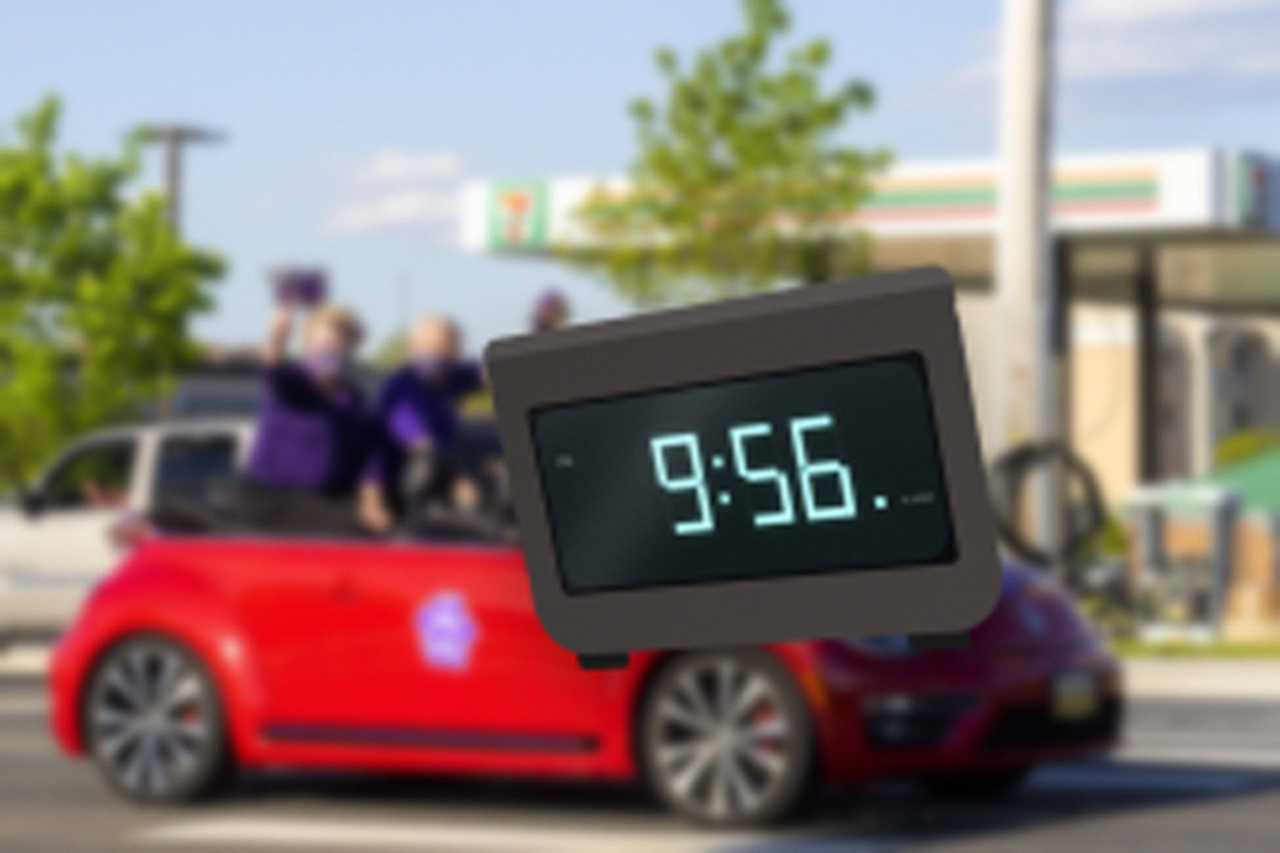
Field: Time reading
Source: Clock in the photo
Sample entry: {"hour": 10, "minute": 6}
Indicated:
{"hour": 9, "minute": 56}
